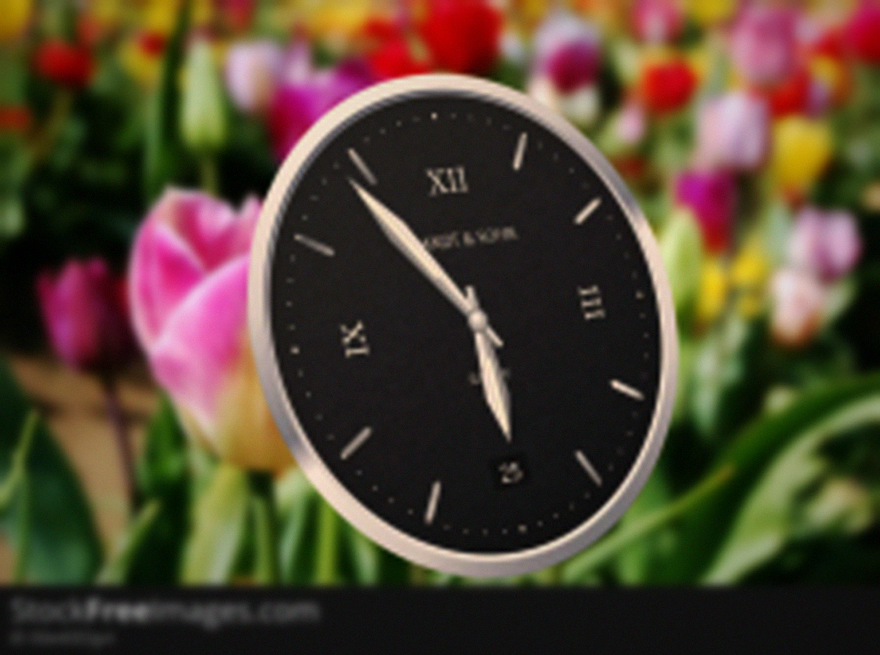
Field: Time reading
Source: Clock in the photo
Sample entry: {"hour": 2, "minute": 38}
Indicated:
{"hour": 5, "minute": 54}
